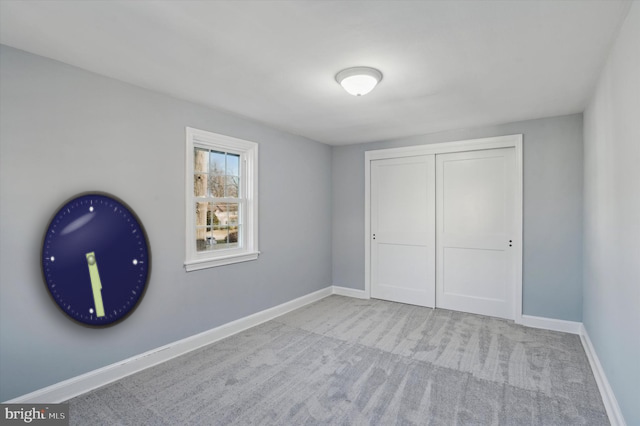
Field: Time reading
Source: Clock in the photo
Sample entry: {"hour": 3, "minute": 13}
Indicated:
{"hour": 5, "minute": 28}
